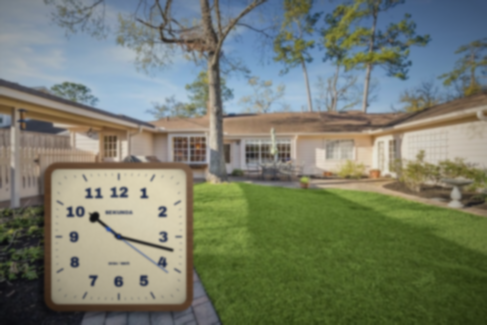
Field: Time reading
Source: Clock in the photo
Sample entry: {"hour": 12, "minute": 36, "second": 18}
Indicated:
{"hour": 10, "minute": 17, "second": 21}
